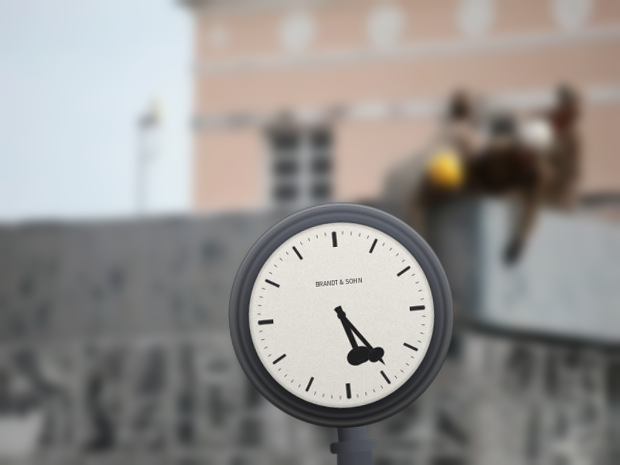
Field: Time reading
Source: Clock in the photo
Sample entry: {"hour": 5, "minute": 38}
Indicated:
{"hour": 5, "minute": 24}
